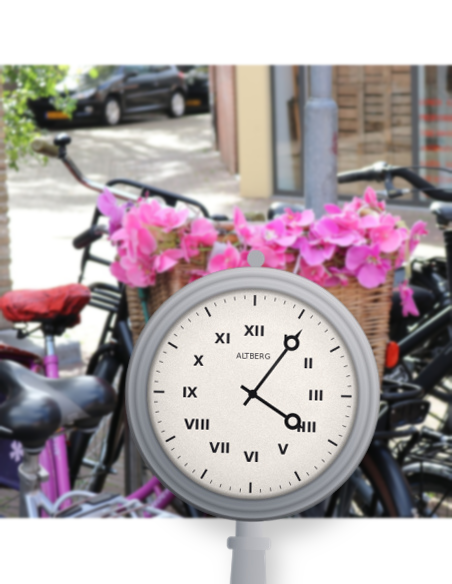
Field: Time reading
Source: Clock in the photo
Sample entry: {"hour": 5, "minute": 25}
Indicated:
{"hour": 4, "minute": 6}
